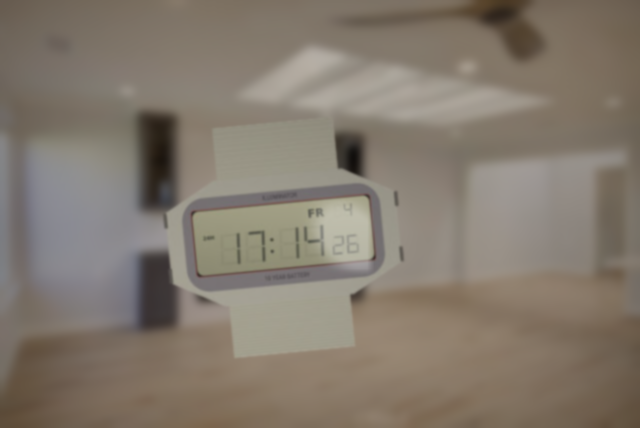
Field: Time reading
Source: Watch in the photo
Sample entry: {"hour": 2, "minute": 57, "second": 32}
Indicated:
{"hour": 17, "minute": 14, "second": 26}
